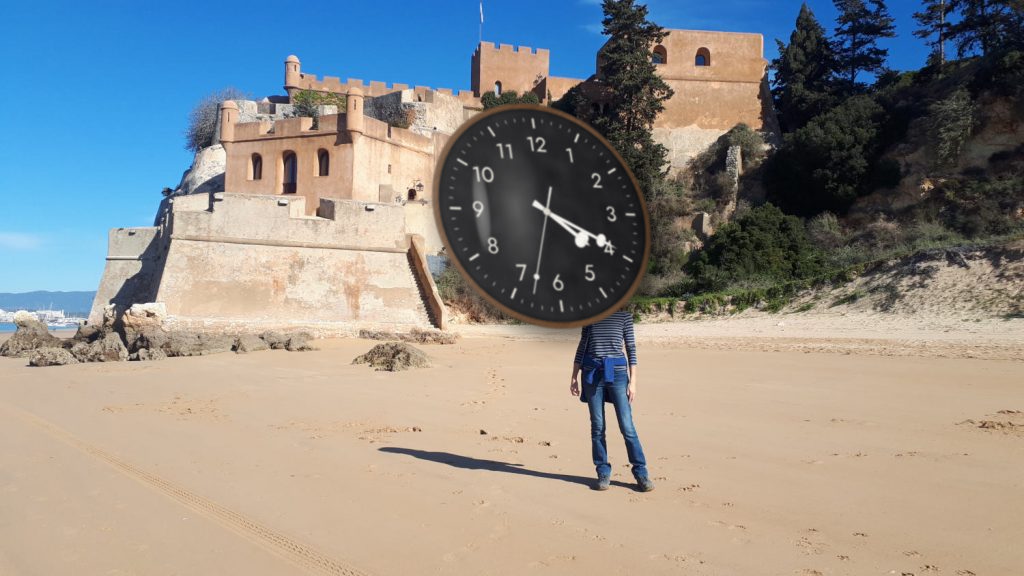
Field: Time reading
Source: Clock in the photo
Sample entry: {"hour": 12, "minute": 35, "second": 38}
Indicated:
{"hour": 4, "minute": 19, "second": 33}
